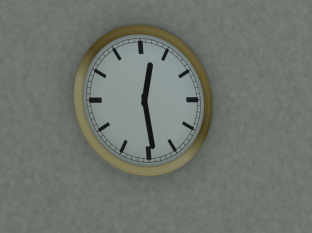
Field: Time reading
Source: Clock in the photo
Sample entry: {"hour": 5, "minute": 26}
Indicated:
{"hour": 12, "minute": 29}
